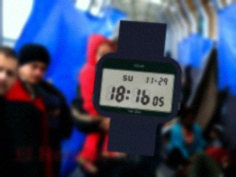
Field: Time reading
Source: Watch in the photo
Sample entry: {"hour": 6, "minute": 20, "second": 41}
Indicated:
{"hour": 18, "minute": 16, "second": 5}
